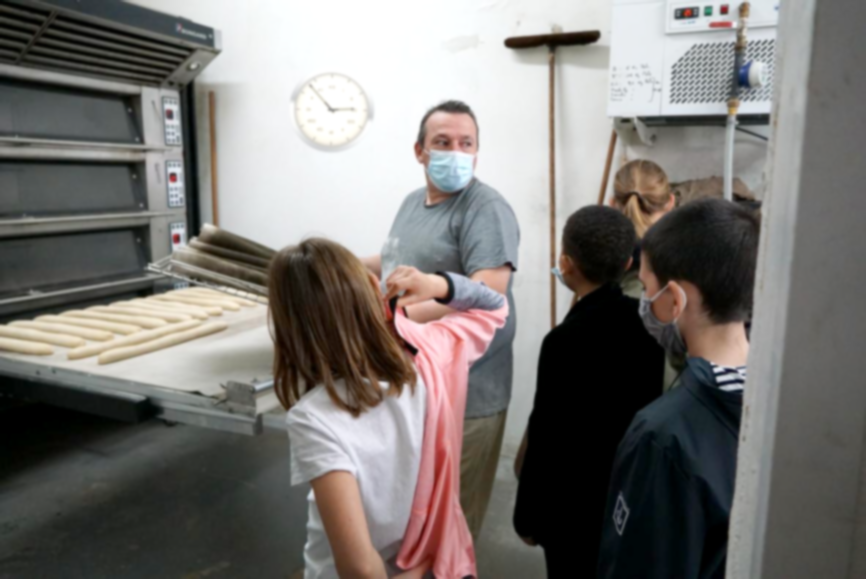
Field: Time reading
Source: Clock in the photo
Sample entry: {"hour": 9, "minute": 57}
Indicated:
{"hour": 2, "minute": 53}
